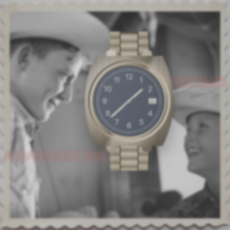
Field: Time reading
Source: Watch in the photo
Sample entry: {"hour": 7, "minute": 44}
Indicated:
{"hour": 1, "minute": 38}
